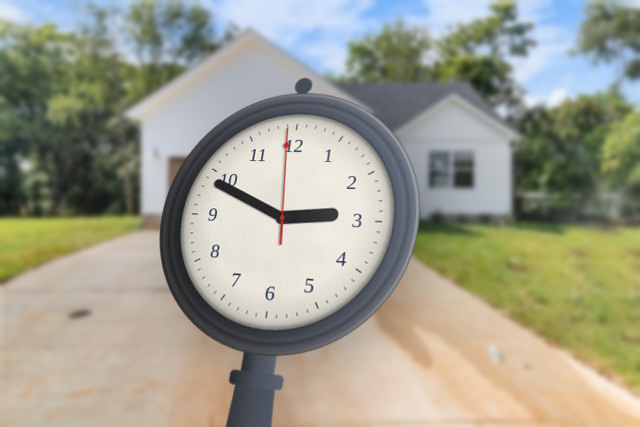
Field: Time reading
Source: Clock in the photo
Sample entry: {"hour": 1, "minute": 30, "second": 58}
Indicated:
{"hour": 2, "minute": 48, "second": 59}
